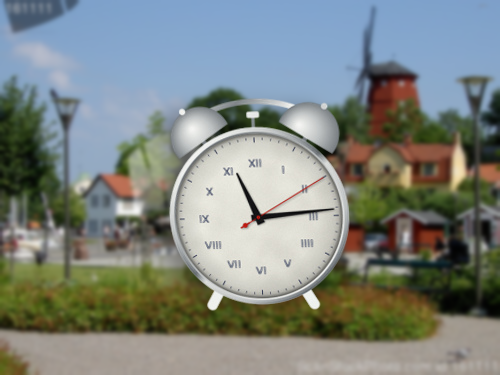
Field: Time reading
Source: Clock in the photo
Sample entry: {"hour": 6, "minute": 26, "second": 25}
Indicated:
{"hour": 11, "minute": 14, "second": 10}
